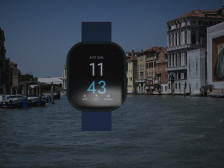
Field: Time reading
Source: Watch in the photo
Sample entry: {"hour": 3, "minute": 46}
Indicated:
{"hour": 11, "minute": 43}
